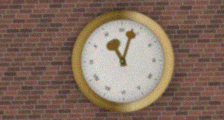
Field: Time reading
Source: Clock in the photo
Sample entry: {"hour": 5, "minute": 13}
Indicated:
{"hour": 11, "minute": 3}
